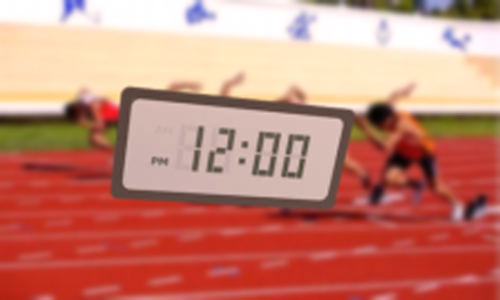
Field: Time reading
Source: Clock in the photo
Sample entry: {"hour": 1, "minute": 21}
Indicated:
{"hour": 12, "minute": 0}
